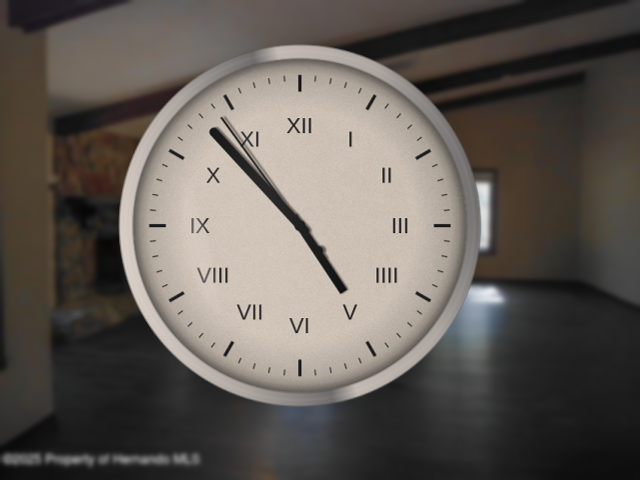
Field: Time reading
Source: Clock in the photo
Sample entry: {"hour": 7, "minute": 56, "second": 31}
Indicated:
{"hour": 4, "minute": 52, "second": 54}
